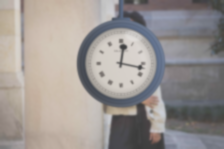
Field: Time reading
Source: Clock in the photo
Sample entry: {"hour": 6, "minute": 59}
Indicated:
{"hour": 12, "minute": 17}
